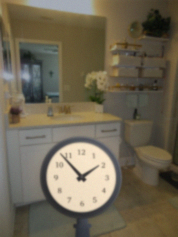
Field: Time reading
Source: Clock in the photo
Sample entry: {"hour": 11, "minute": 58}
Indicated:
{"hour": 1, "minute": 53}
